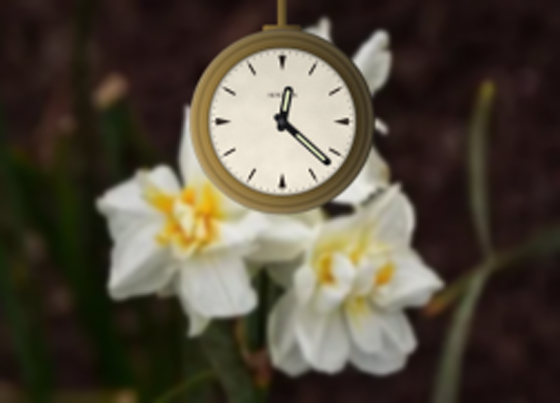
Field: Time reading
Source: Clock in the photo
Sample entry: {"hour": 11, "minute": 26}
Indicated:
{"hour": 12, "minute": 22}
